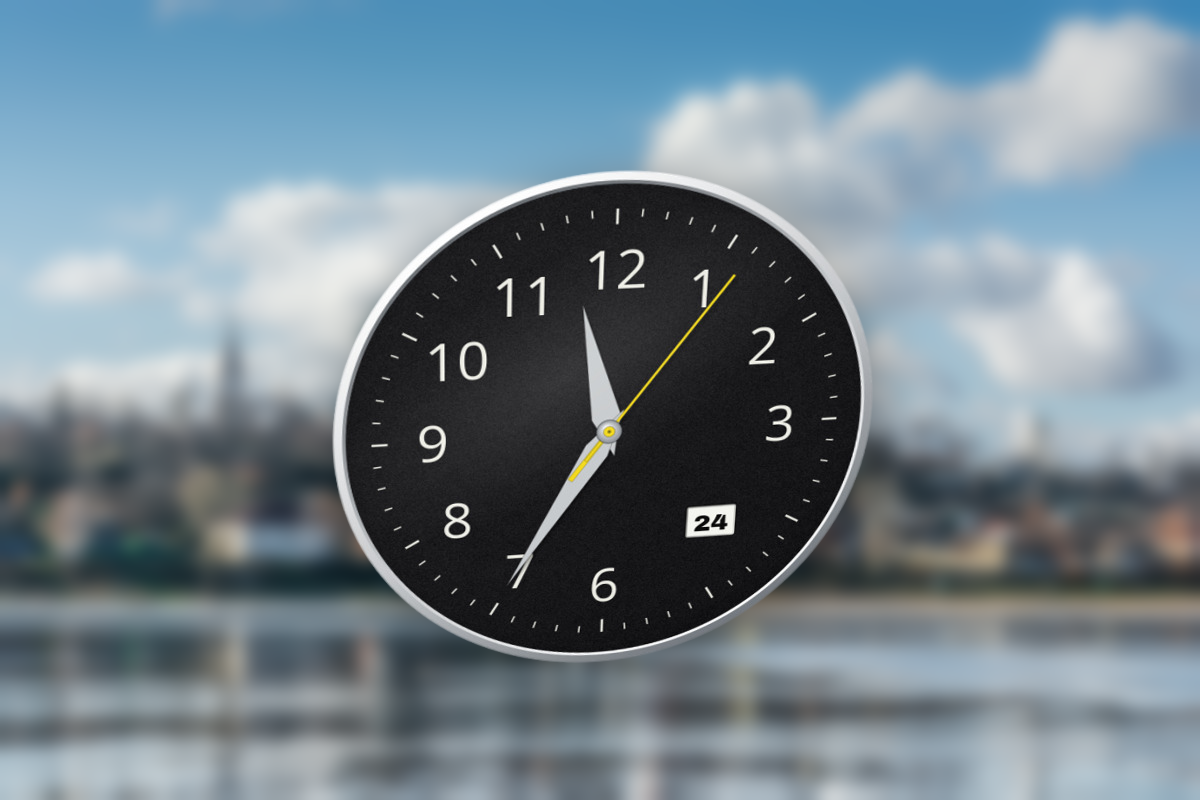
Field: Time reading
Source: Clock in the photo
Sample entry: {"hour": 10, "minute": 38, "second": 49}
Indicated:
{"hour": 11, "minute": 35, "second": 6}
